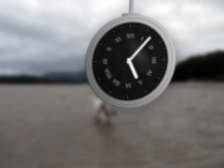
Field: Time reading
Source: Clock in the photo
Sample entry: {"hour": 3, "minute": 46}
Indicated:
{"hour": 5, "minute": 7}
